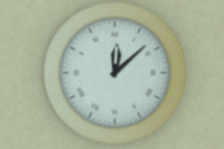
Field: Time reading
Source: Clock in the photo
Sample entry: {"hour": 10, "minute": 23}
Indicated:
{"hour": 12, "minute": 8}
